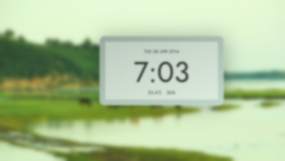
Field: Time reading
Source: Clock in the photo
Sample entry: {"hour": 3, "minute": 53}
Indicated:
{"hour": 7, "minute": 3}
